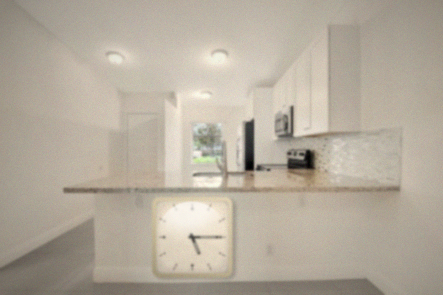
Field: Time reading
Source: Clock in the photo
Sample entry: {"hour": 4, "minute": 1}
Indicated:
{"hour": 5, "minute": 15}
